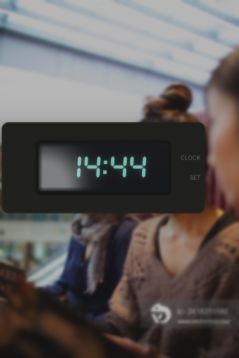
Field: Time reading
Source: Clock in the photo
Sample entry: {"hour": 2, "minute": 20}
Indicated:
{"hour": 14, "minute": 44}
